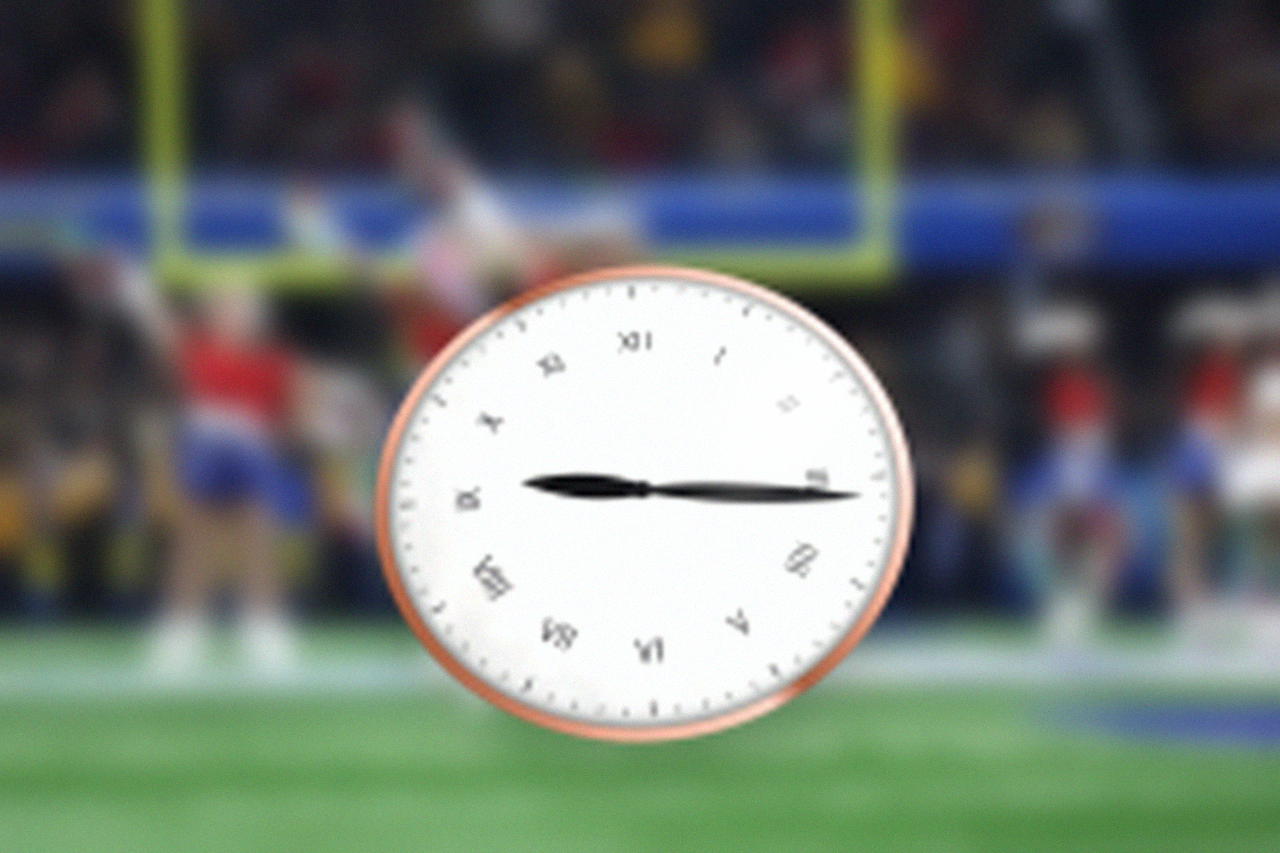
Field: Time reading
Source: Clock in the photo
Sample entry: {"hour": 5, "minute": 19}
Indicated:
{"hour": 9, "minute": 16}
